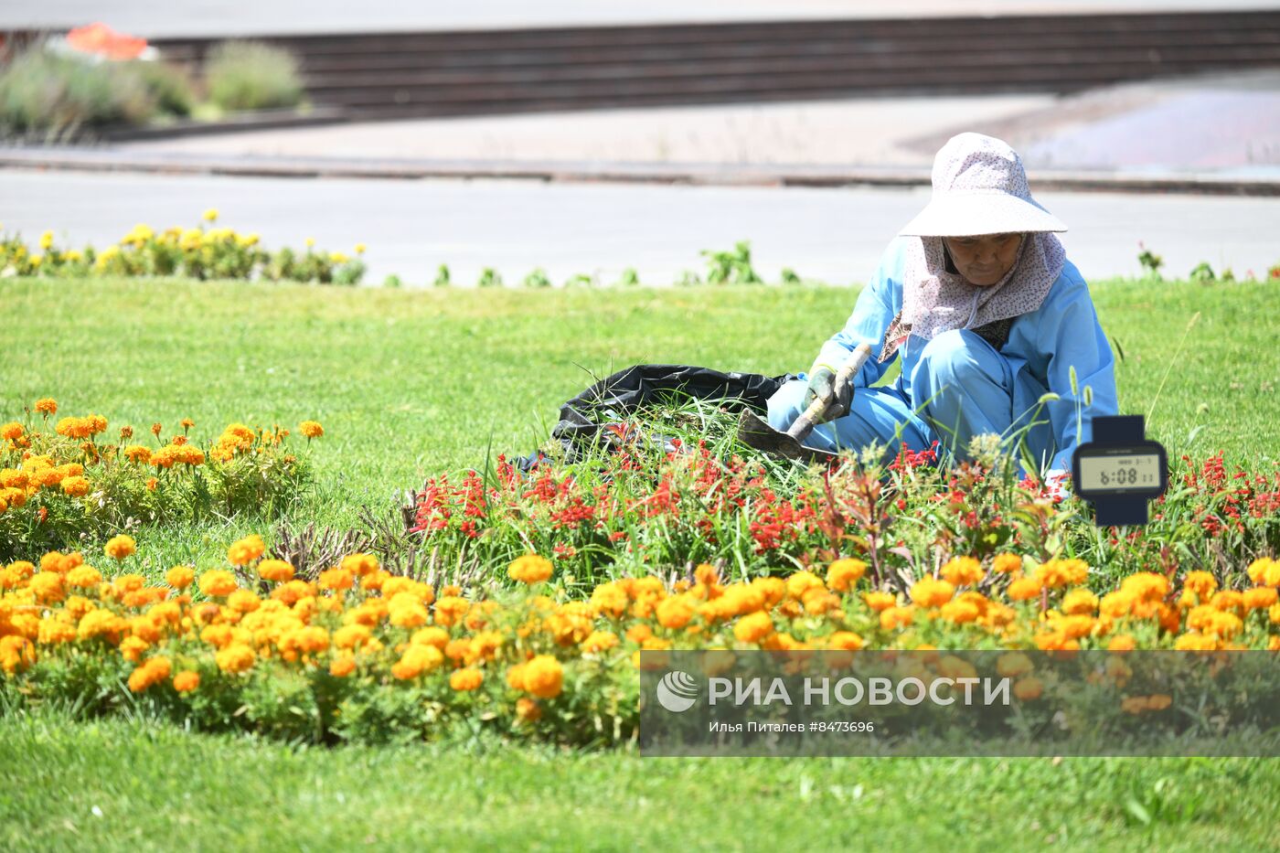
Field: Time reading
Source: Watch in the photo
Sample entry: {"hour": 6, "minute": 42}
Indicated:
{"hour": 6, "minute": 8}
